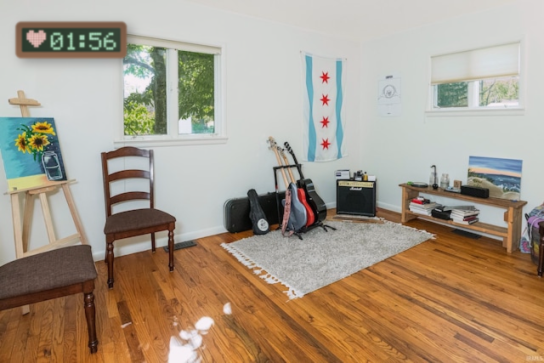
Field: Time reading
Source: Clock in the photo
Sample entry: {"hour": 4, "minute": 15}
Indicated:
{"hour": 1, "minute": 56}
